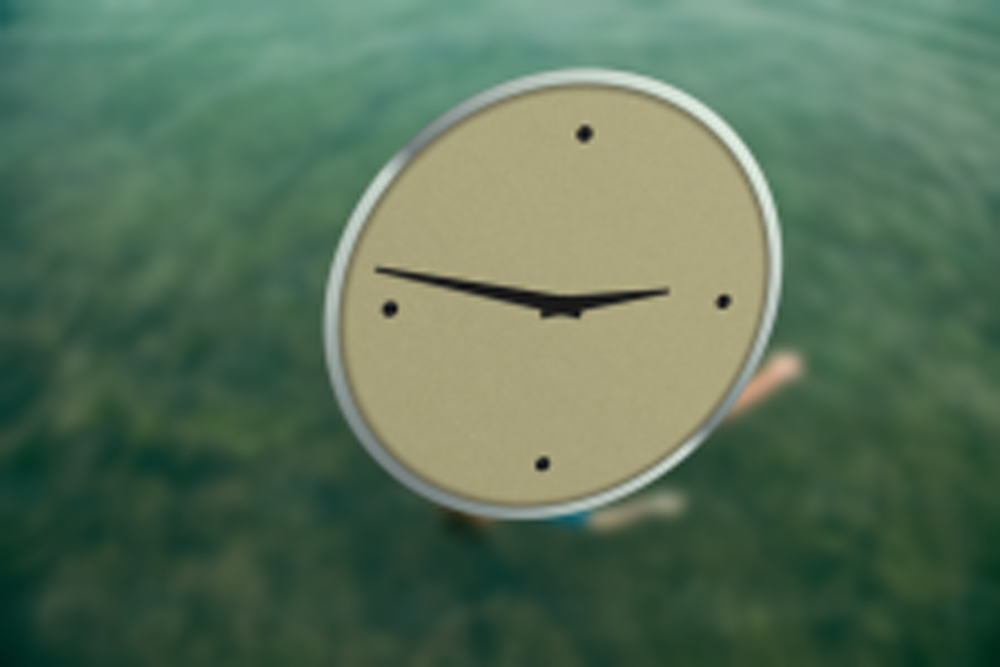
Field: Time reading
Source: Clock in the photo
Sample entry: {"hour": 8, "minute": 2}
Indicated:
{"hour": 2, "minute": 47}
